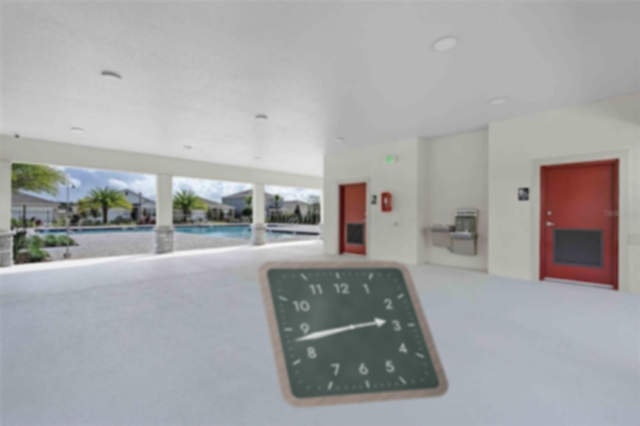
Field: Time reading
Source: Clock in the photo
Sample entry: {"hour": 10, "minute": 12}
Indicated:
{"hour": 2, "minute": 43}
